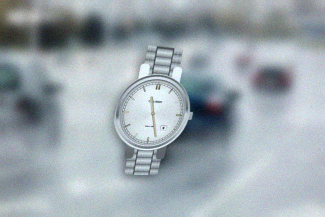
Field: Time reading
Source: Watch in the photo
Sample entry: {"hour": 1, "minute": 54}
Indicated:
{"hour": 11, "minute": 27}
